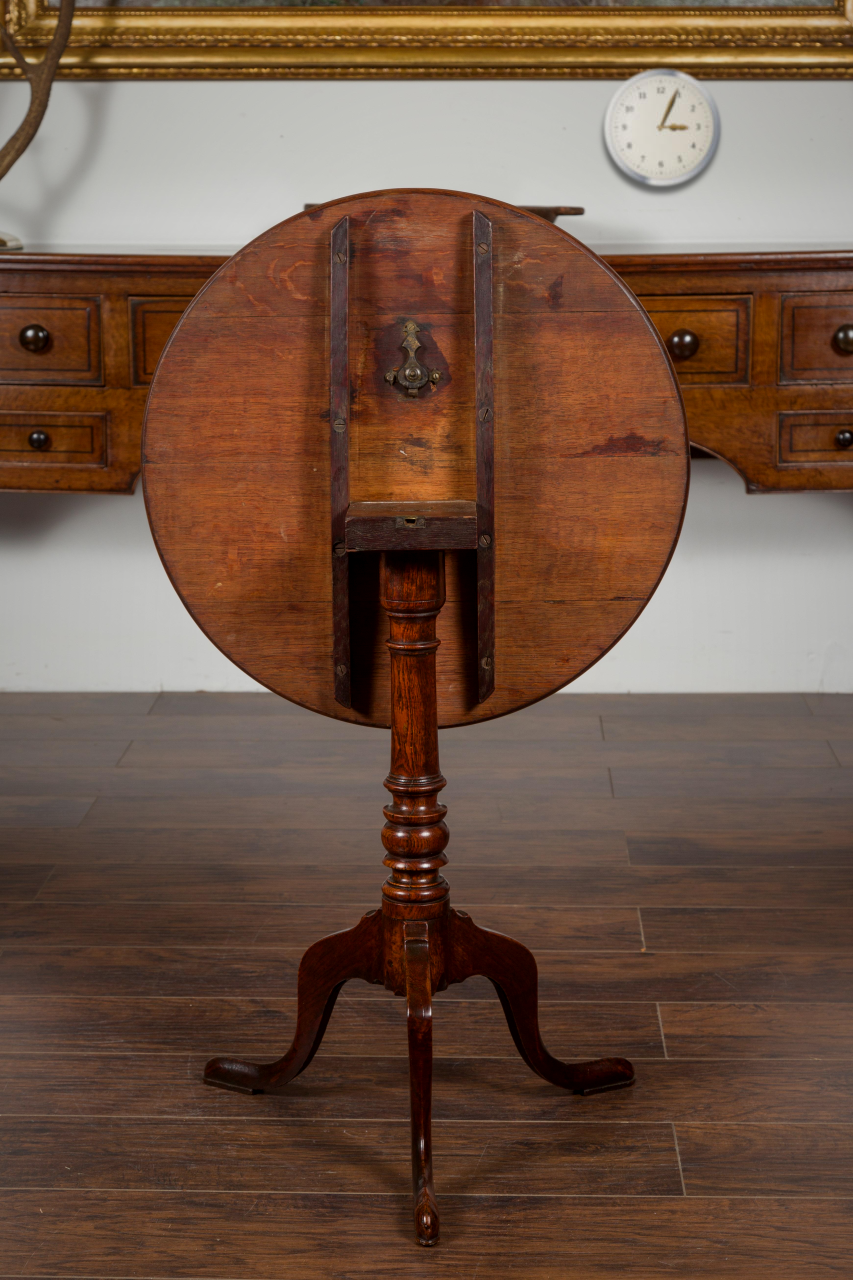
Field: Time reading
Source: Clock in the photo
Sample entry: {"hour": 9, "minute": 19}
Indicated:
{"hour": 3, "minute": 4}
